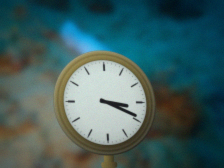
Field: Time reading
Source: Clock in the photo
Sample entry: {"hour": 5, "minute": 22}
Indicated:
{"hour": 3, "minute": 19}
